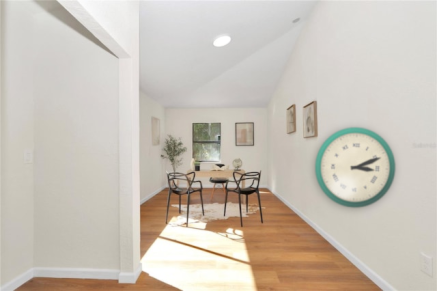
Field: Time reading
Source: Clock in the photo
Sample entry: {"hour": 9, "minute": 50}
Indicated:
{"hour": 3, "minute": 11}
